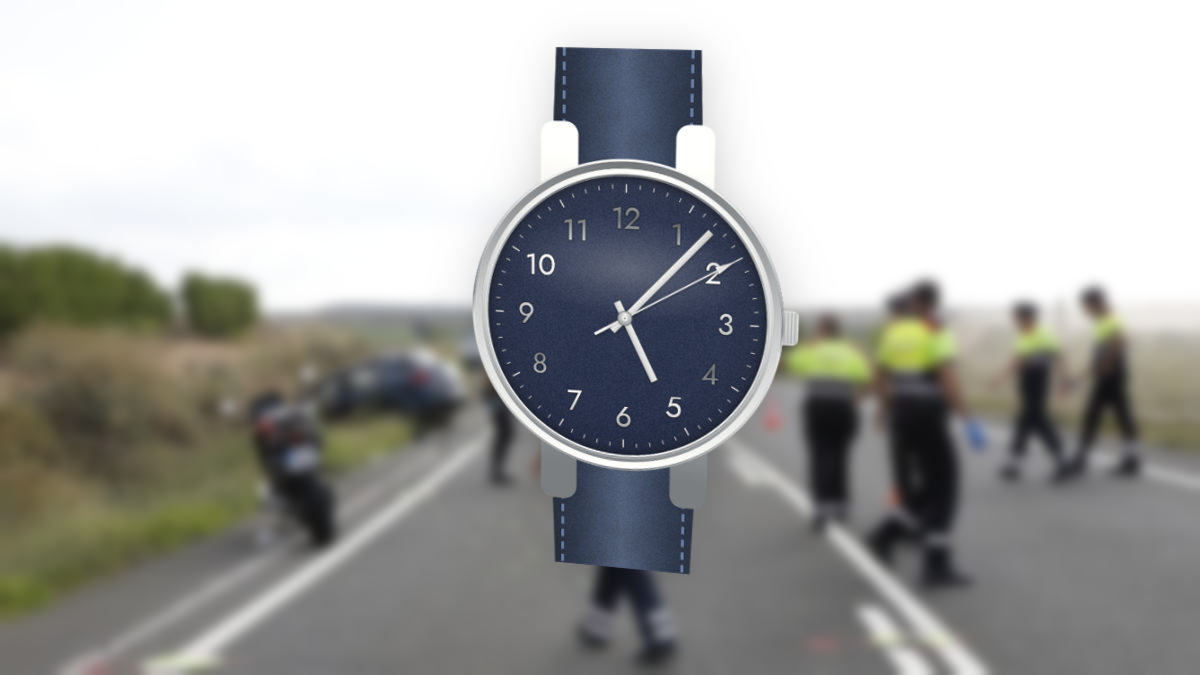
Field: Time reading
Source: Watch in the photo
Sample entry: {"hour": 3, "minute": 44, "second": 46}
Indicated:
{"hour": 5, "minute": 7, "second": 10}
